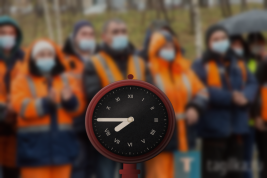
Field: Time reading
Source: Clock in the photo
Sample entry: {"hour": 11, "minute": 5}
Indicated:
{"hour": 7, "minute": 45}
